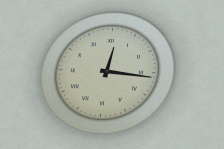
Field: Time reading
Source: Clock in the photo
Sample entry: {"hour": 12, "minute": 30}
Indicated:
{"hour": 12, "minute": 16}
